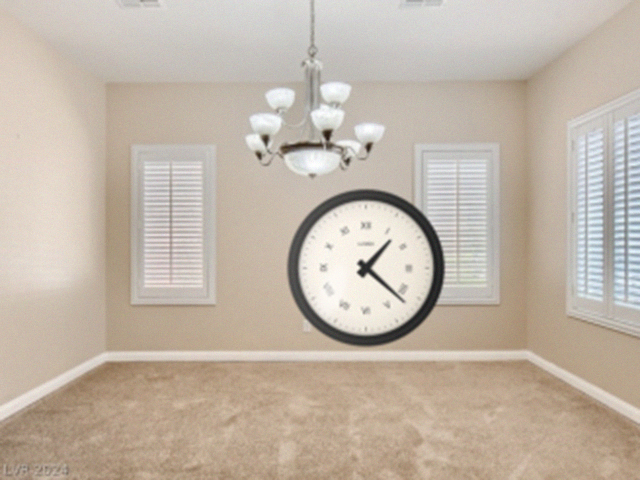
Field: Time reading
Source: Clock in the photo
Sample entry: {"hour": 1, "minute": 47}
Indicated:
{"hour": 1, "minute": 22}
